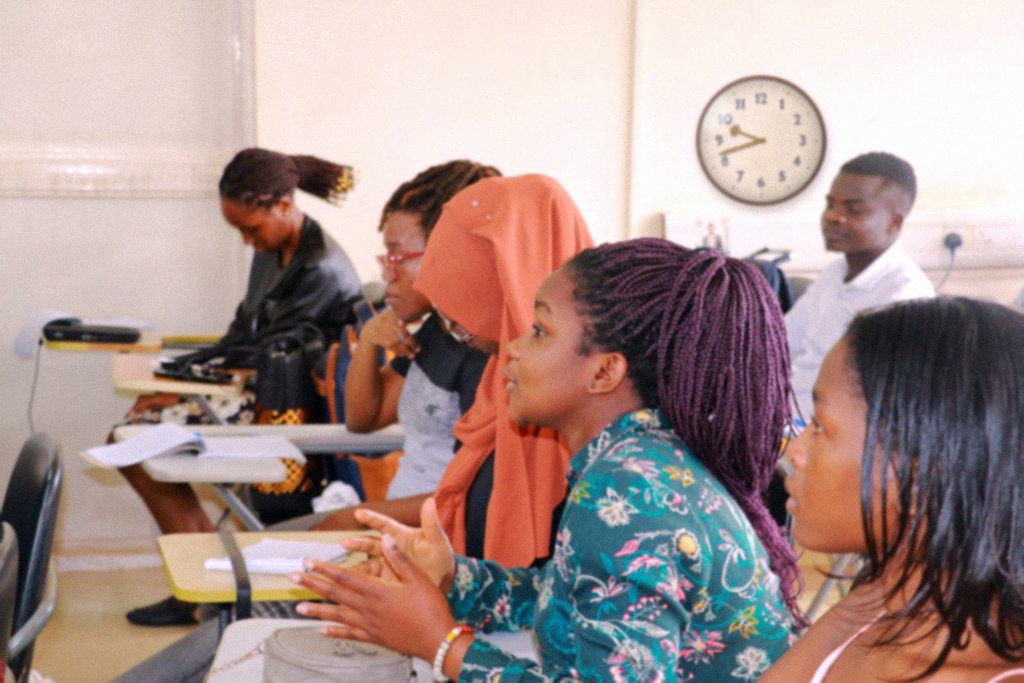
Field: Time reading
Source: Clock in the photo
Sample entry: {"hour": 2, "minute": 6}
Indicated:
{"hour": 9, "minute": 42}
